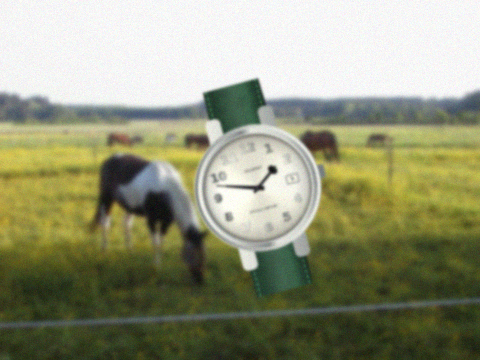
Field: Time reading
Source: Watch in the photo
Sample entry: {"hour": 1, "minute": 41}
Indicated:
{"hour": 1, "minute": 48}
